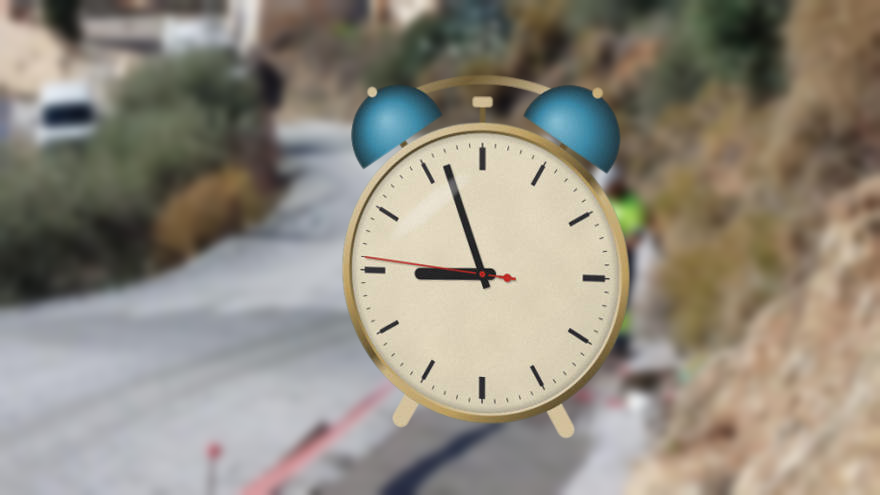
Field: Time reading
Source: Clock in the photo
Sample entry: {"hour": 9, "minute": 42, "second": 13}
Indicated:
{"hour": 8, "minute": 56, "second": 46}
